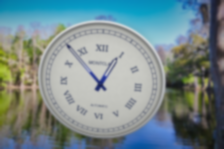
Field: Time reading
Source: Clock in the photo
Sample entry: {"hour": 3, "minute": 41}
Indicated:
{"hour": 12, "minute": 53}
